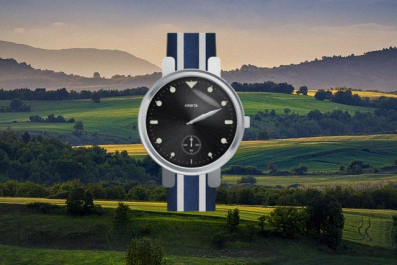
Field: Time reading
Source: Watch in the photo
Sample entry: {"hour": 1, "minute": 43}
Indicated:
{"hour": 2, "minute": 11}
